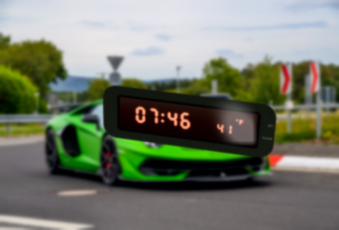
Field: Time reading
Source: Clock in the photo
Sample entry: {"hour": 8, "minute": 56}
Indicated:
{"hour": 7, "minute": 46}
